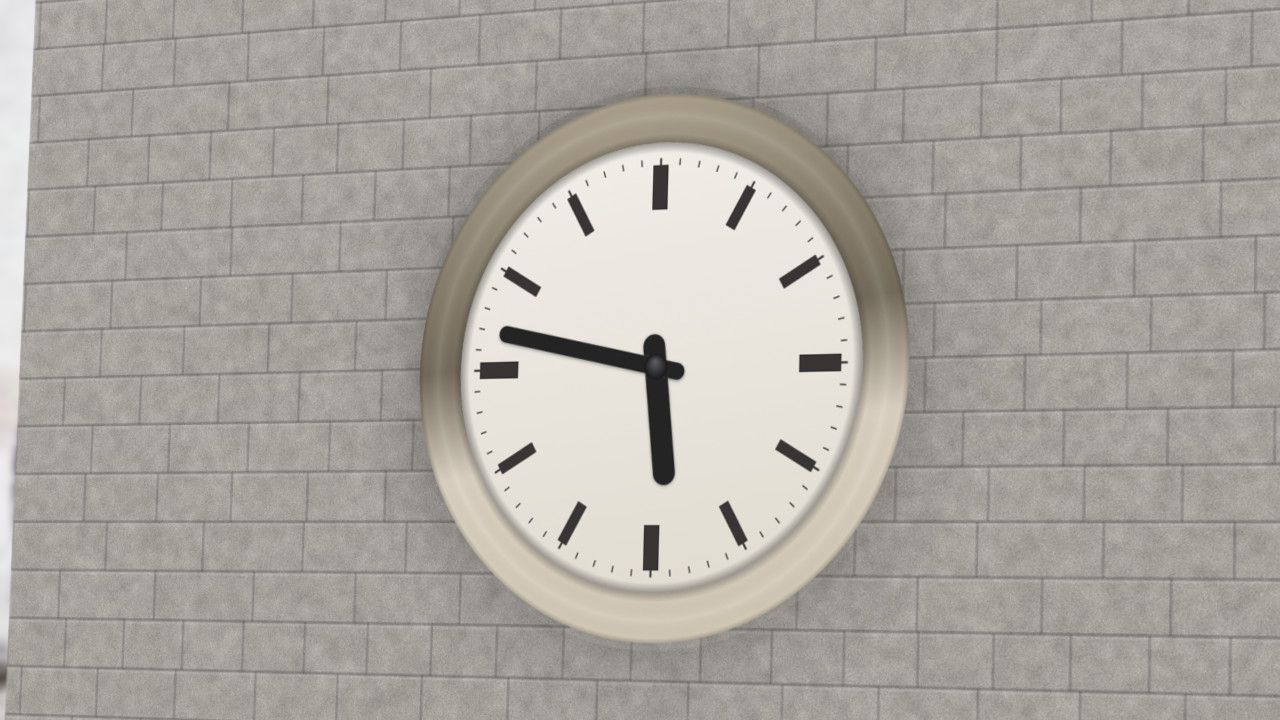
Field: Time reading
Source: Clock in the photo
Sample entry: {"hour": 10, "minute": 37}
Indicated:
{"hour": 5, "minute": 47}
